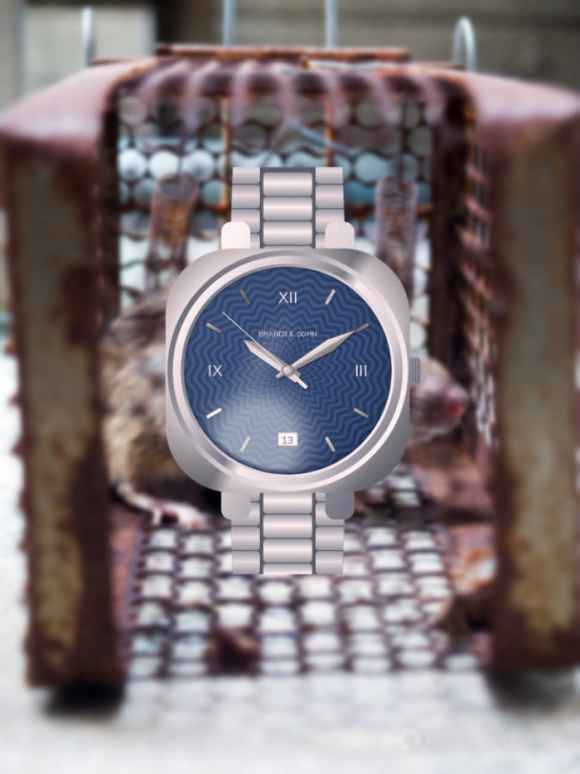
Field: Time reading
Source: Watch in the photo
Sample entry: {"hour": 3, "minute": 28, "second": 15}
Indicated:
{"hour": 10, "minute": 9, "second": 52}
